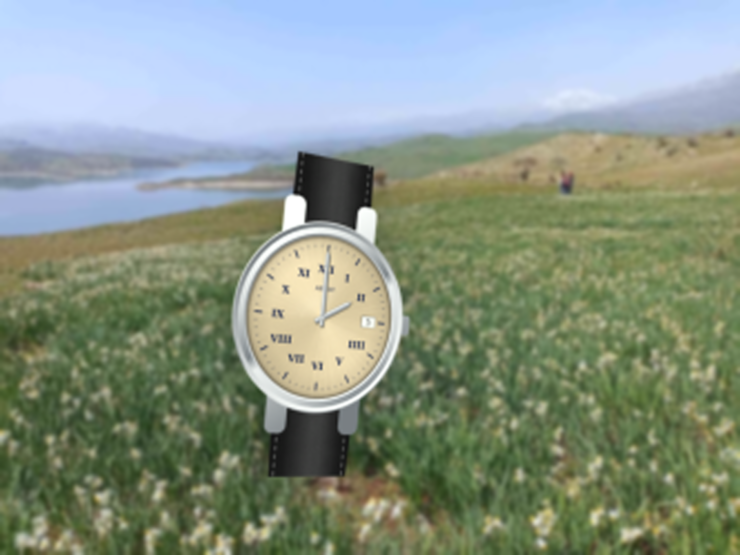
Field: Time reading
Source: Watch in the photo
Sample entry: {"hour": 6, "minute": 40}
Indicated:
{"hour": 2, "minute": 0}
